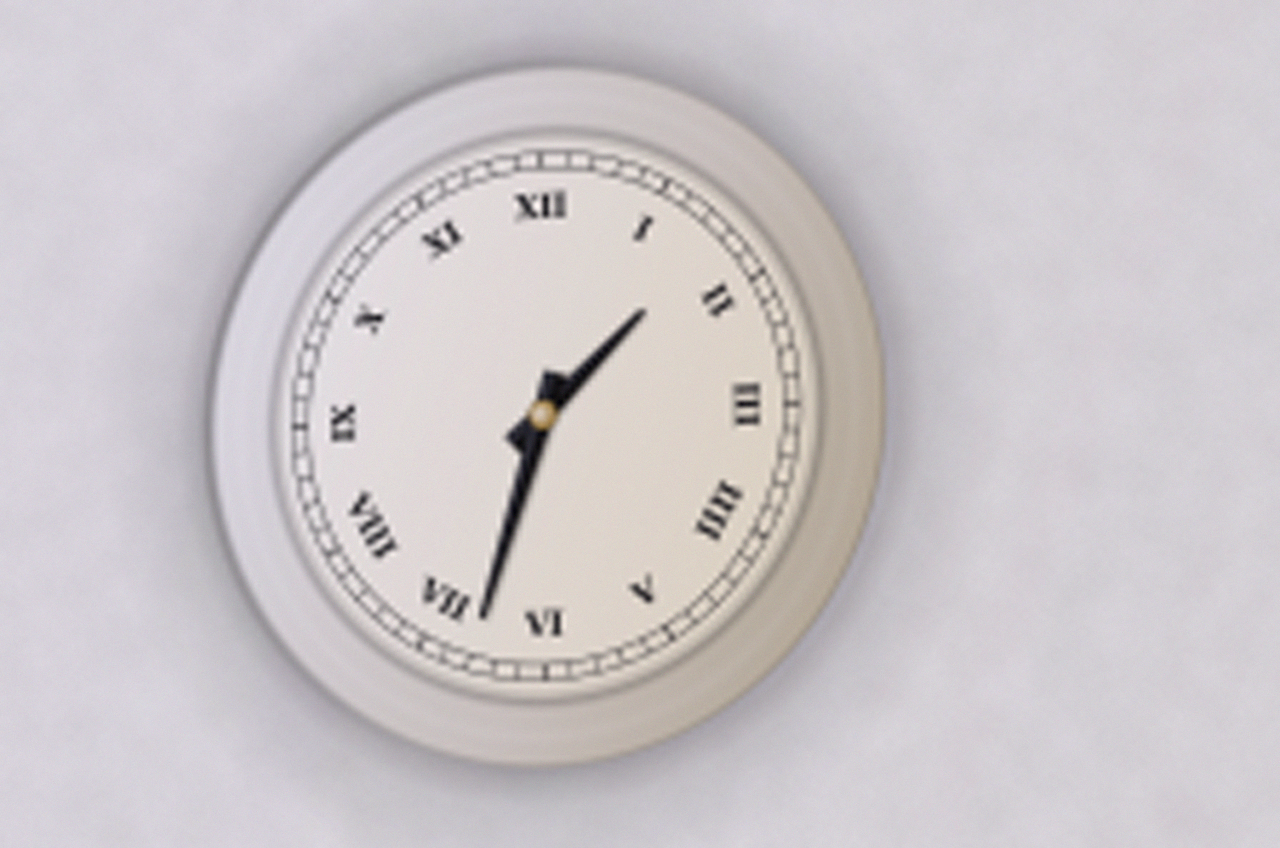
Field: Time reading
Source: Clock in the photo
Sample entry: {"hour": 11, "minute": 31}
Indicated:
{"hour": 1, "minute": 33}
